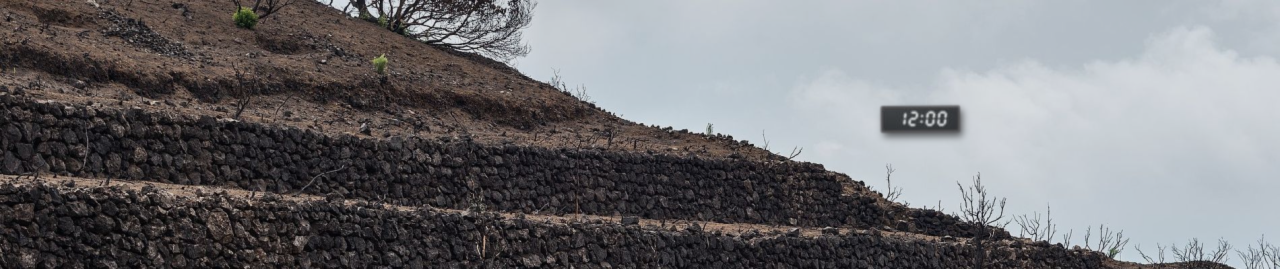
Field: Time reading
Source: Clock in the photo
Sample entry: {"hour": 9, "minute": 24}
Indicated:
{"hour": 12, "minute": 0}
